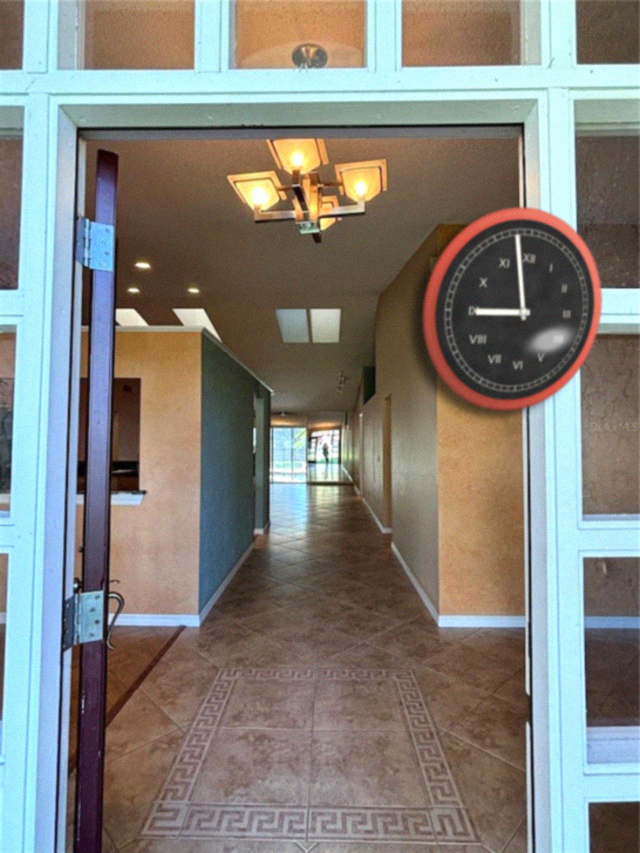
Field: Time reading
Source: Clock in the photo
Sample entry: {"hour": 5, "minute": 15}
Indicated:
{"hour": 8, "minute": 58}
